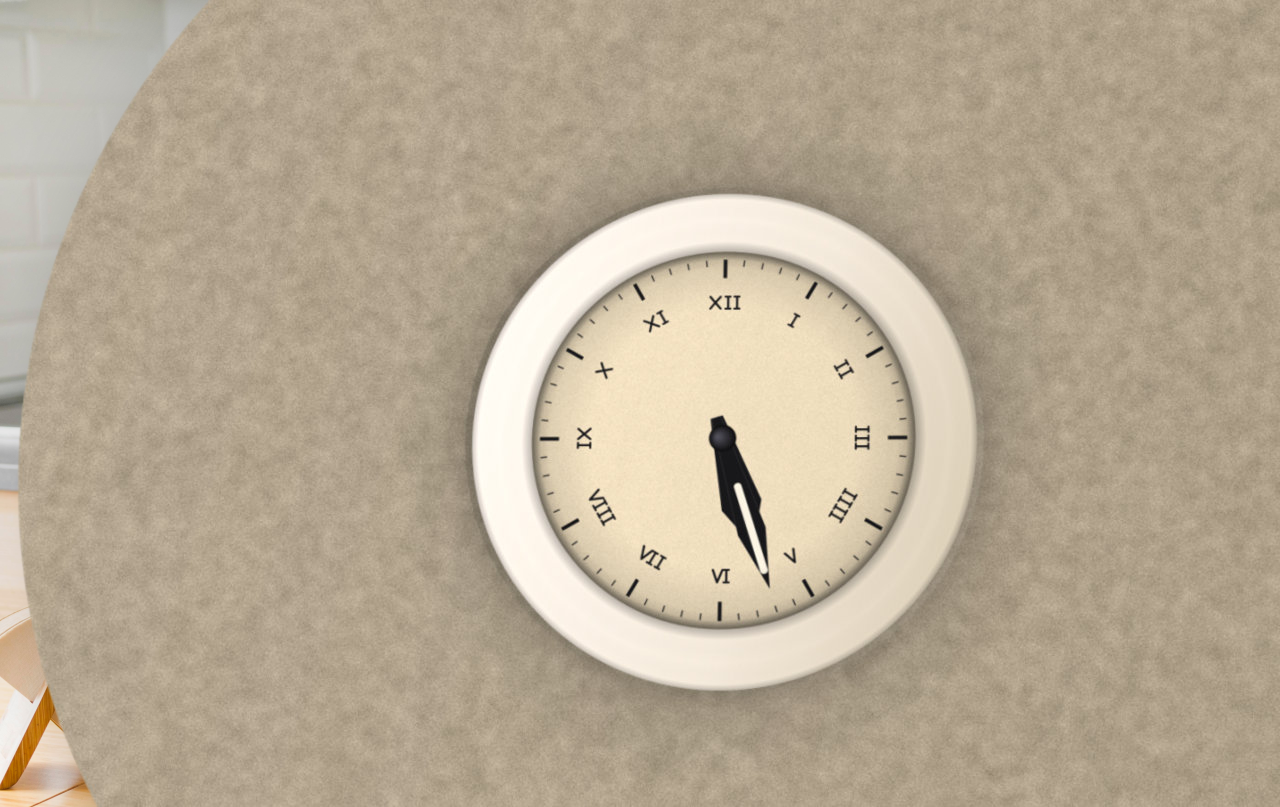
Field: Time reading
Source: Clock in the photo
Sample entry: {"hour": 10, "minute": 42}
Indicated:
{"hour": 5, "minute": 27}
